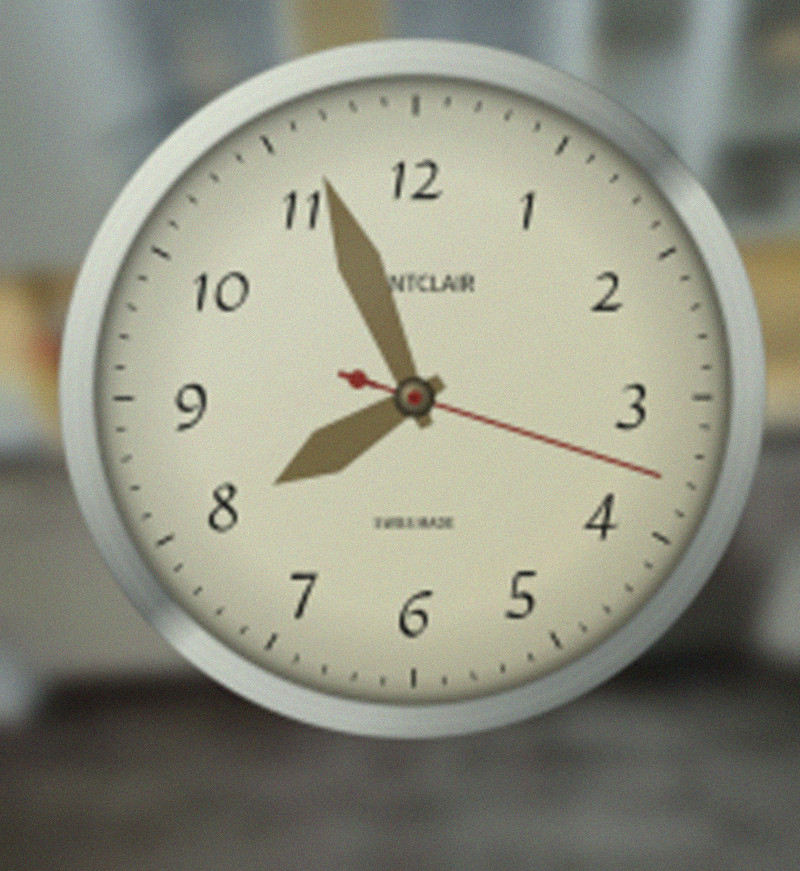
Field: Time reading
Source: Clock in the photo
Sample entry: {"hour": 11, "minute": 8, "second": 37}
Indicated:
{"hour": 7, "minute": 56, "second": 18}
